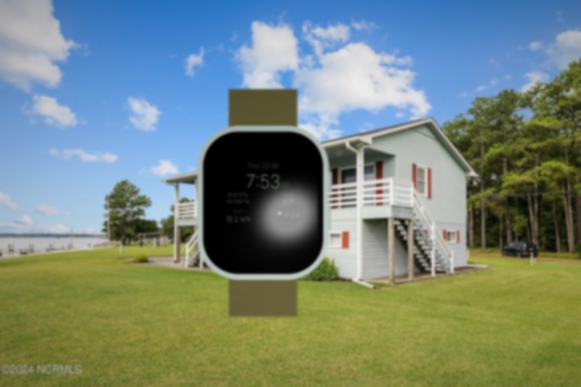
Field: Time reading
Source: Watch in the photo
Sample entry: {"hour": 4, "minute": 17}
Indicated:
{"hour": 7, "minute": 53}
